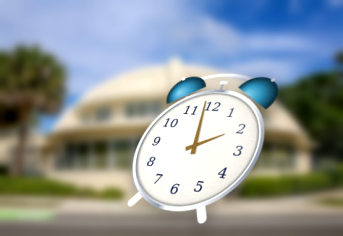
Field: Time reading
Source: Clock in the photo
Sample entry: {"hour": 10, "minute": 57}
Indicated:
{"hour": 1, "minute": 58}
